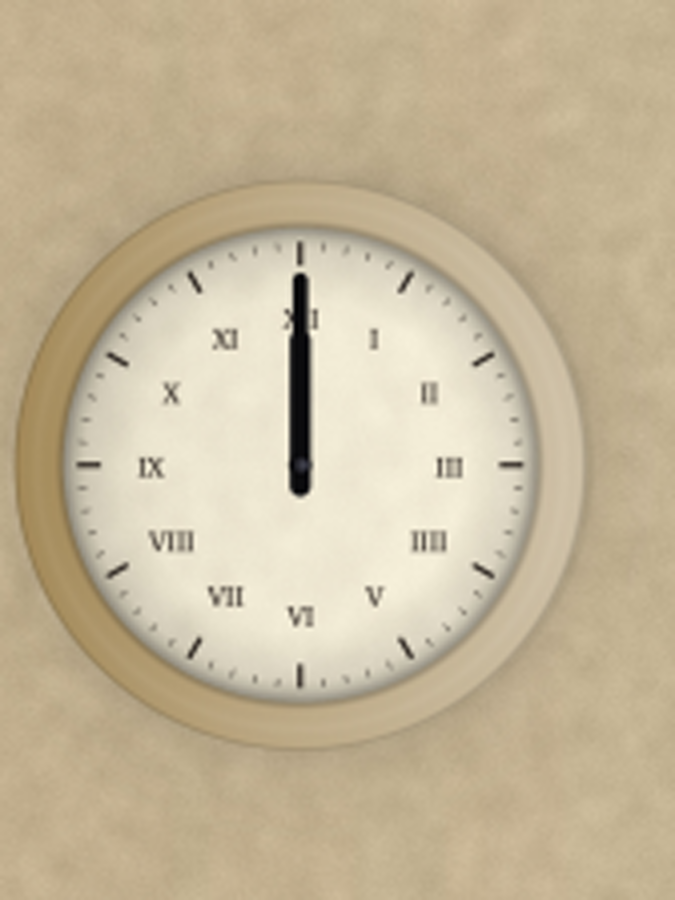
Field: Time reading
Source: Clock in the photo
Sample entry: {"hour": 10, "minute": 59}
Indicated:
{"hour": 12, "minute": 0}
